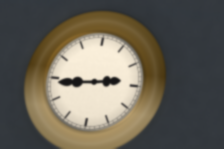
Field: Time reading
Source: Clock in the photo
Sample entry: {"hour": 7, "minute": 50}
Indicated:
{"hour": 2, "minute": 44}
